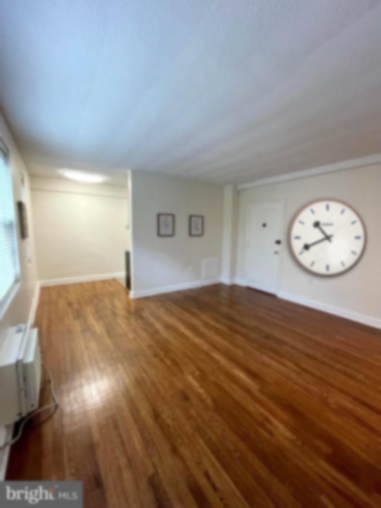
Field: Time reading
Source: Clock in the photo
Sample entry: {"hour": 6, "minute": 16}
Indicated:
{"hour": 10, "minute": 41}
